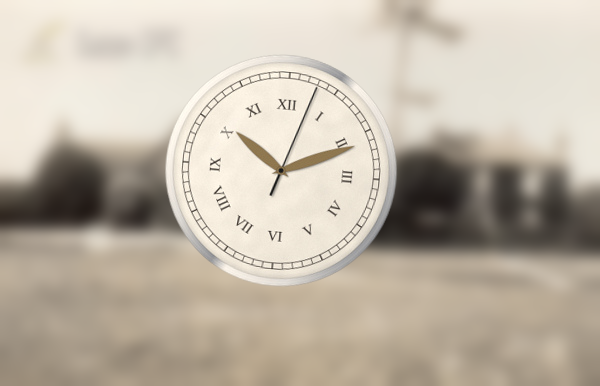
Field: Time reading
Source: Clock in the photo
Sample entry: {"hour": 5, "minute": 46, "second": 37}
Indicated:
{"hour": 10, "minute": 11, "second": 3}
